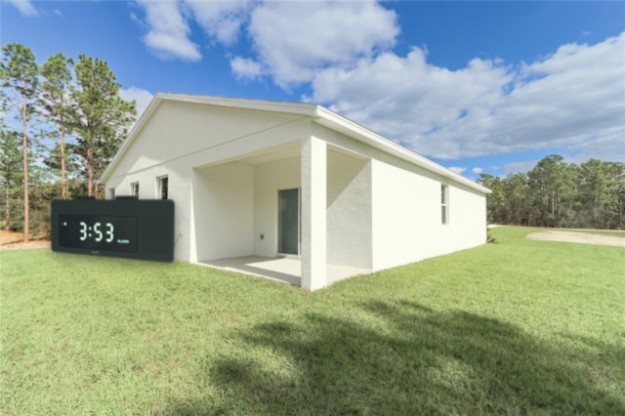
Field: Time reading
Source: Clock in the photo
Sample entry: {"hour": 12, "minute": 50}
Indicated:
{"hour": 3, "minute": 53}
